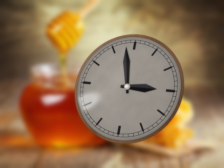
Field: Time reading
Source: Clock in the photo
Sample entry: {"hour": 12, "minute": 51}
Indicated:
{"hour": 2, "minute": 58}
